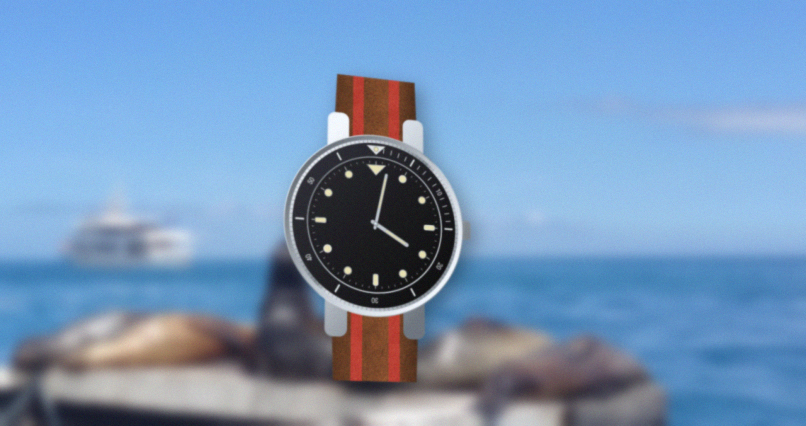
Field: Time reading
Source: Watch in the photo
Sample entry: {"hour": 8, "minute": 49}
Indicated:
{"hour": 4, "minute": 2}
